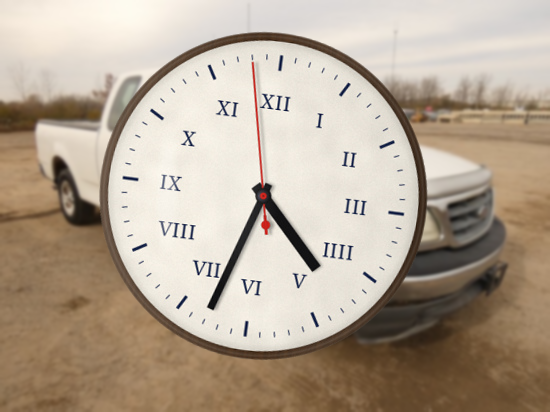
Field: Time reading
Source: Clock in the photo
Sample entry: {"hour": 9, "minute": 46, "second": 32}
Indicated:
{"hour": 4, "minute": 32, "second": 58}
